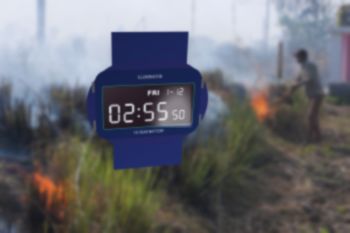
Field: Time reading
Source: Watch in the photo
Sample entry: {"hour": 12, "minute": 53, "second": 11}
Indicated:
{"hour": 2, "minute": 55, "second": 50}
